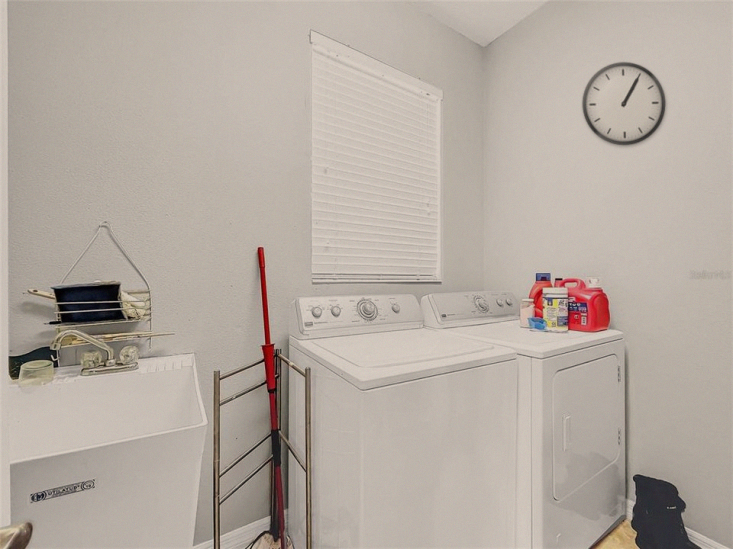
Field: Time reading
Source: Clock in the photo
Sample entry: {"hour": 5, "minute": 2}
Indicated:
{"hour": 1, "minute": 5}
